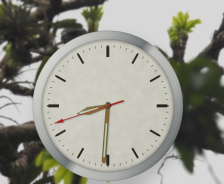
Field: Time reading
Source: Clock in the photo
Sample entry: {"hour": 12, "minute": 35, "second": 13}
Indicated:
{"hour": 8, "minute": 30, "second": 42}
